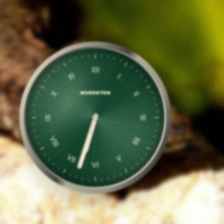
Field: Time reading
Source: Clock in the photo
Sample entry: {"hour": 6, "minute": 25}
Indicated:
{"hour": 6, "minute": 33}
